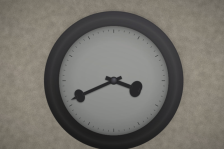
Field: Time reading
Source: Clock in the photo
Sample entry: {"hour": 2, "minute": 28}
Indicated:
{"hour": 3, "minute": 41}
